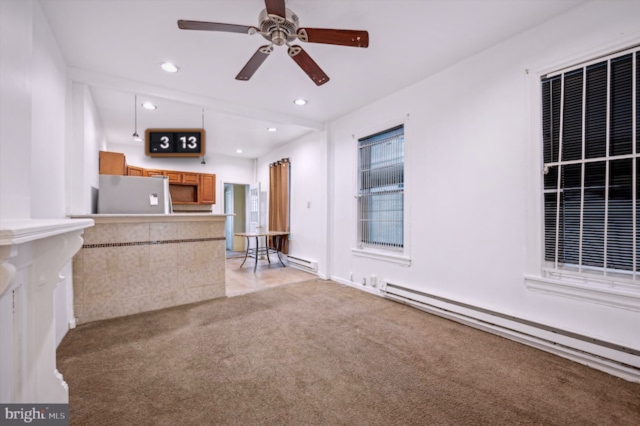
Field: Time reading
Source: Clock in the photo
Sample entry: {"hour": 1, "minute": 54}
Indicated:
{"hour": 3, "minute": 13}
